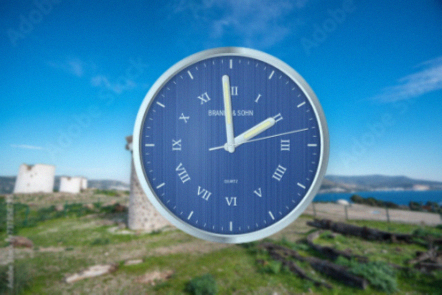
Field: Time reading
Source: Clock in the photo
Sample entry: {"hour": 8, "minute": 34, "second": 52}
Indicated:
{"hour": 1, "minute": 59, "second": 13}
